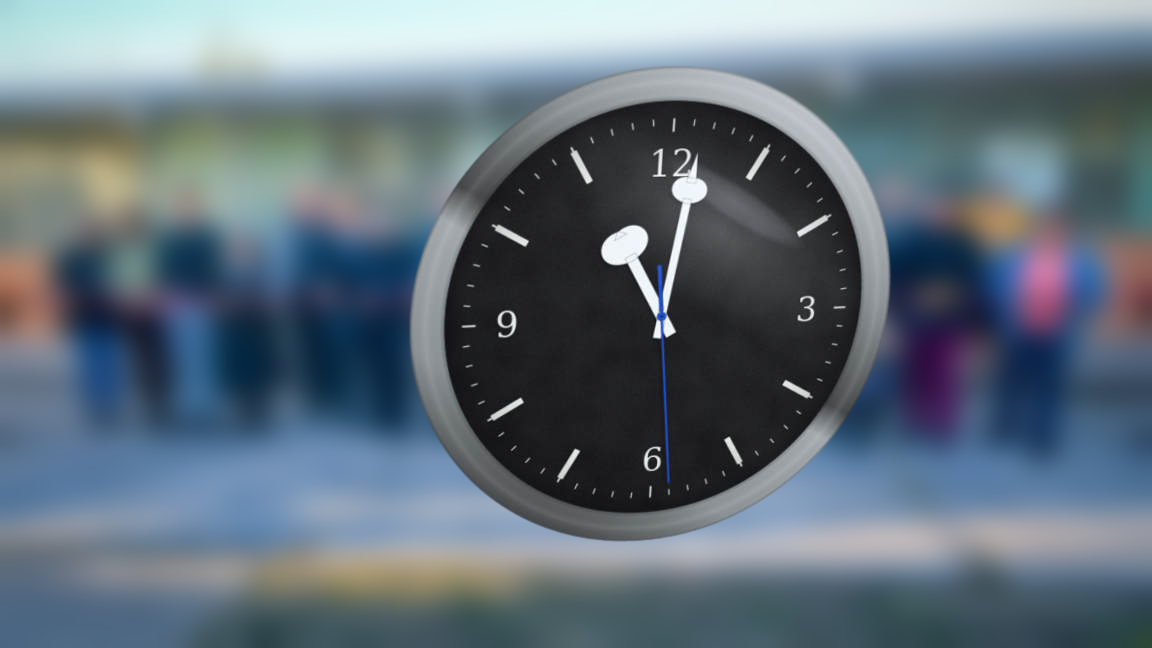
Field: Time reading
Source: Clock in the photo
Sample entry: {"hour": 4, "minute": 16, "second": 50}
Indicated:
{"hour": 11, "minute": 1, "second": 29}
